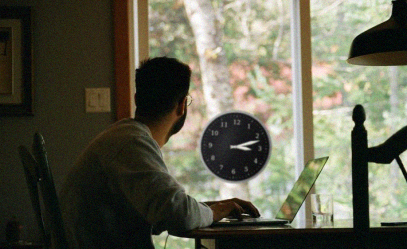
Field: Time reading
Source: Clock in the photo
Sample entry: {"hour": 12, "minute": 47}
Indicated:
{"hour": 3, "minute": 12}
